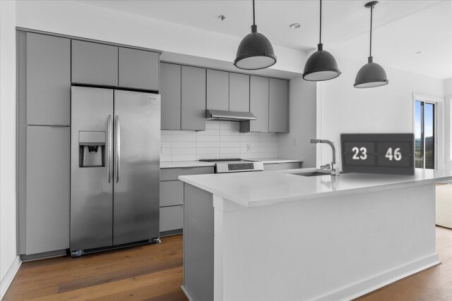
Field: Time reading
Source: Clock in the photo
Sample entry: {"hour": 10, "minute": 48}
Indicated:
{"hour": 23, "minute": 46}
